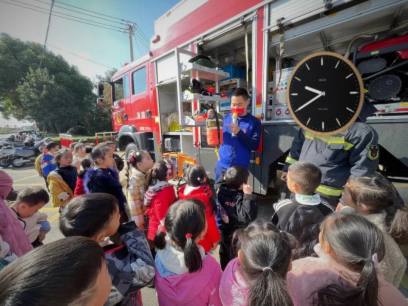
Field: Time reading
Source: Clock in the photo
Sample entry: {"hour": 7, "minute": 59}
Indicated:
{"hour": 9, "minute": 40}
